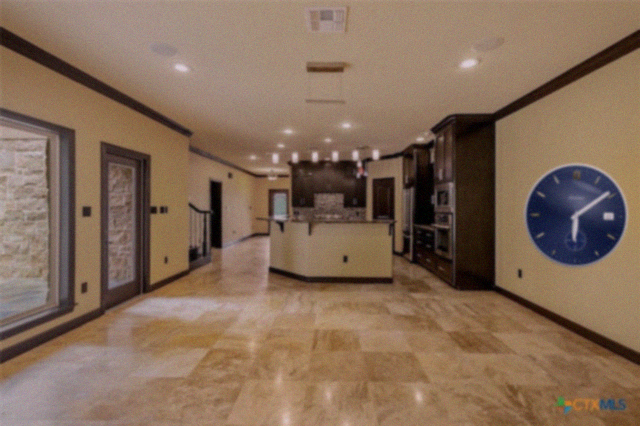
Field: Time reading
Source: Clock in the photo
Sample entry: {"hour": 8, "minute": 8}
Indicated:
{"hour": 6, "minute": 9}
